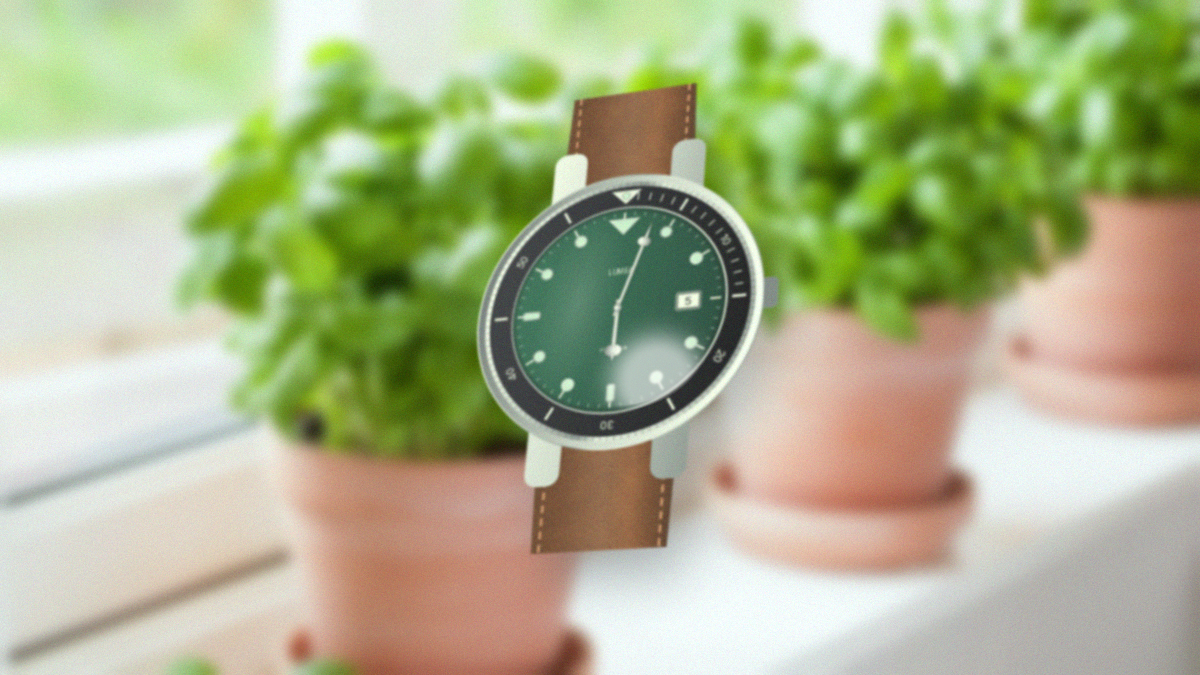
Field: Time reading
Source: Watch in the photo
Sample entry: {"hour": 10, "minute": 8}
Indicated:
{"hour": 6, "minute": 3}
